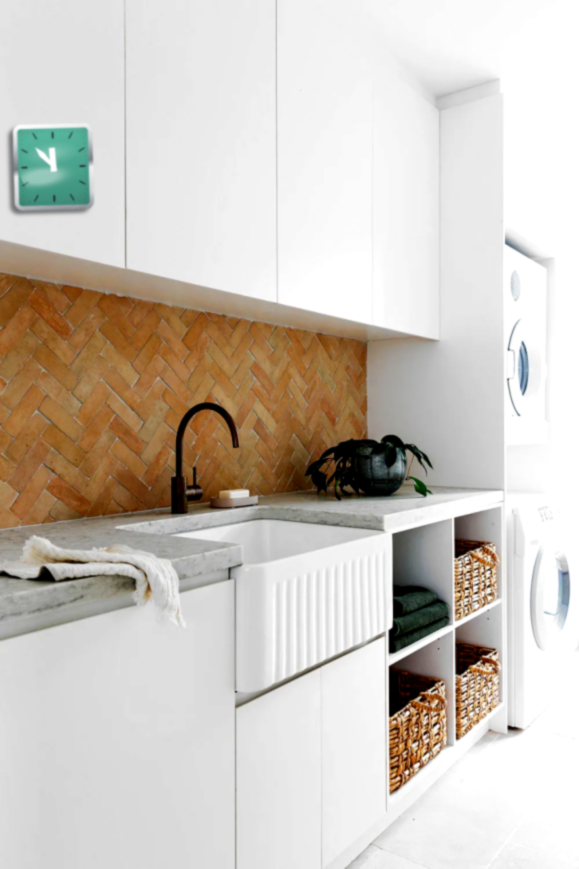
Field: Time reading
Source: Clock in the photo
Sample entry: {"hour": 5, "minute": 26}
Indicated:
{"hour": 11, "minute": 53}
